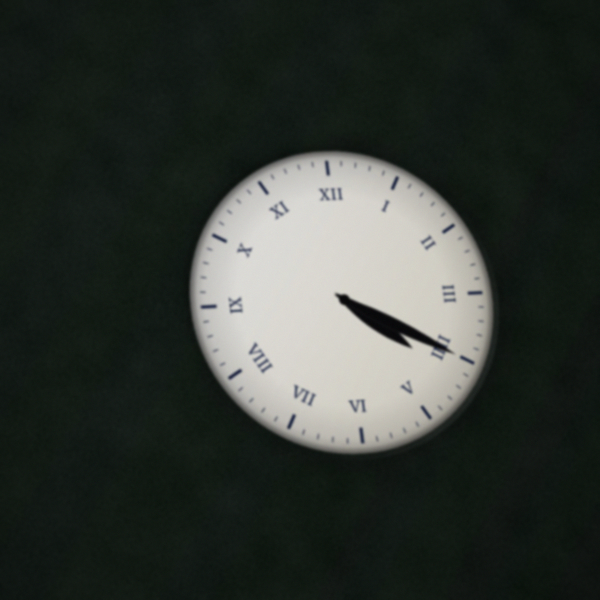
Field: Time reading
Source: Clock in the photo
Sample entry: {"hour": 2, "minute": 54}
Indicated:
{"hour": 4, "minute": 20}
